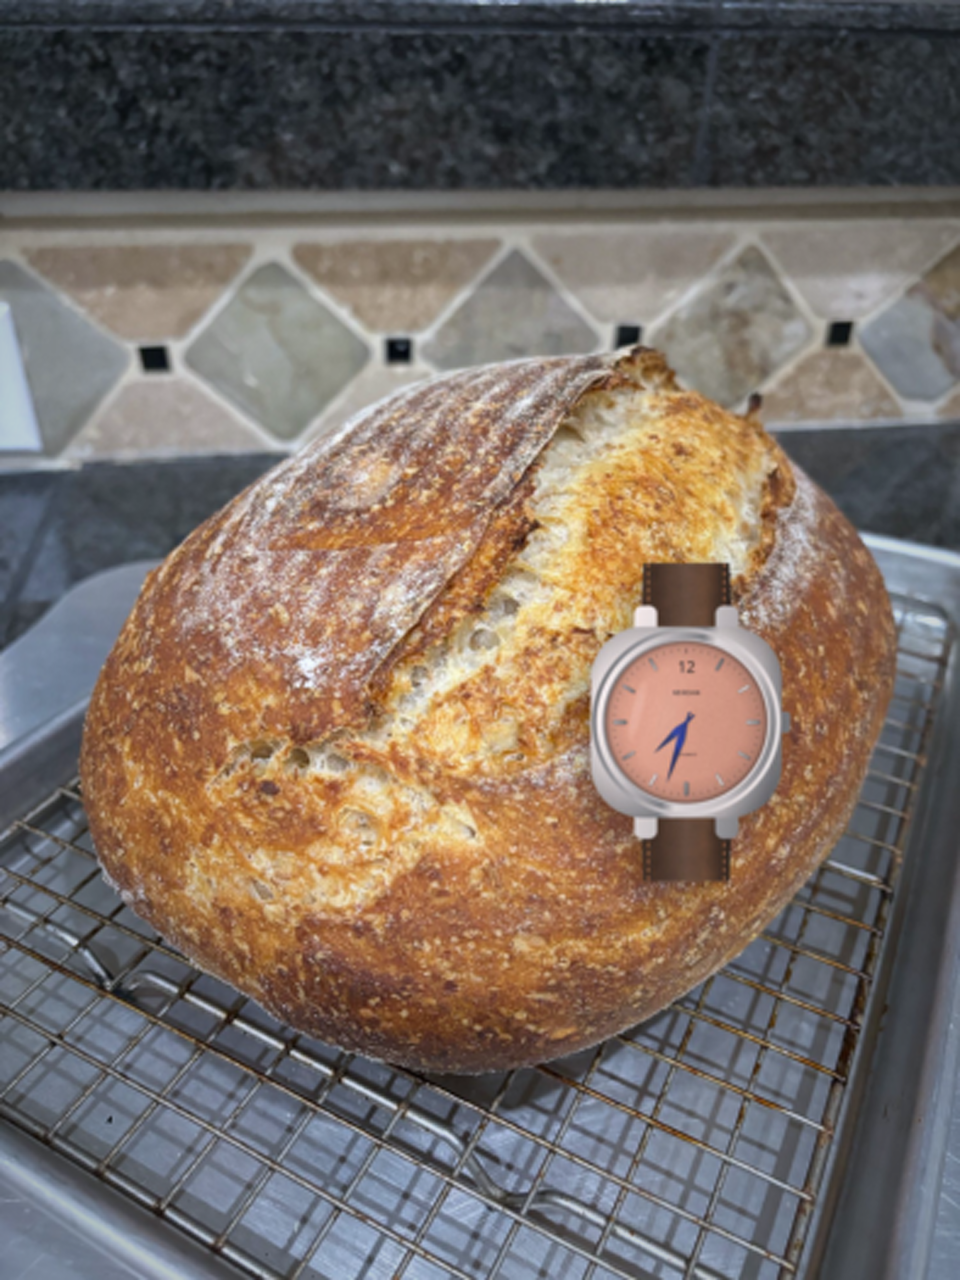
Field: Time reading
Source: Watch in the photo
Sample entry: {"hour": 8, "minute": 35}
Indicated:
{"hour": 7, "minute": 33}
